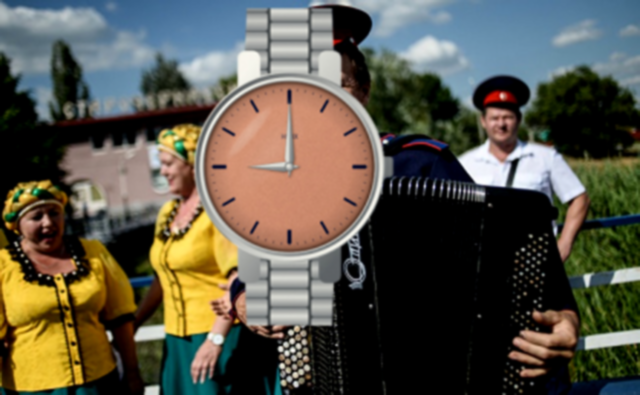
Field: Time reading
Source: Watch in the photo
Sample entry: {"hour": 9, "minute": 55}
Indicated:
{"hour": 9, "minute": 0}
